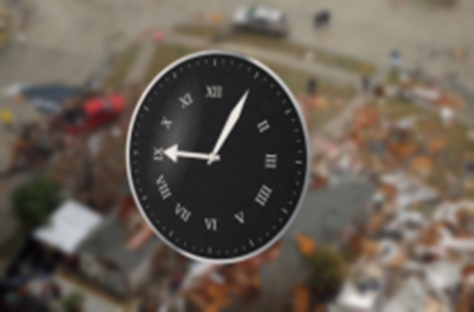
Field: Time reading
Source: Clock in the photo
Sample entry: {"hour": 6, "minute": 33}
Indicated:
{"hour": 9, "minute": 5}
